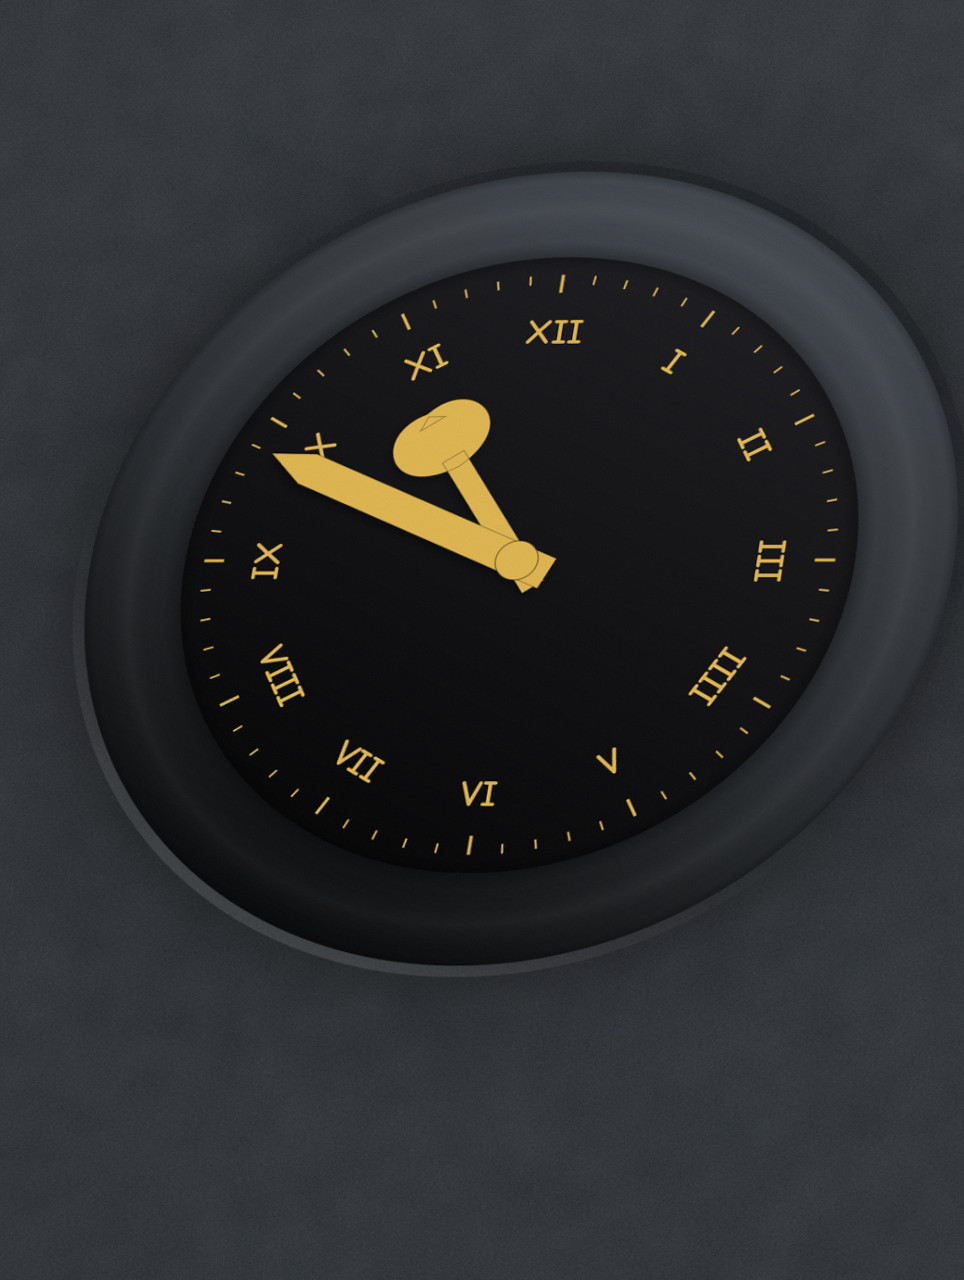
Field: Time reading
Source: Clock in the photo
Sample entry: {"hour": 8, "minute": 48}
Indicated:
{"hour": 10, "minute": 49}
